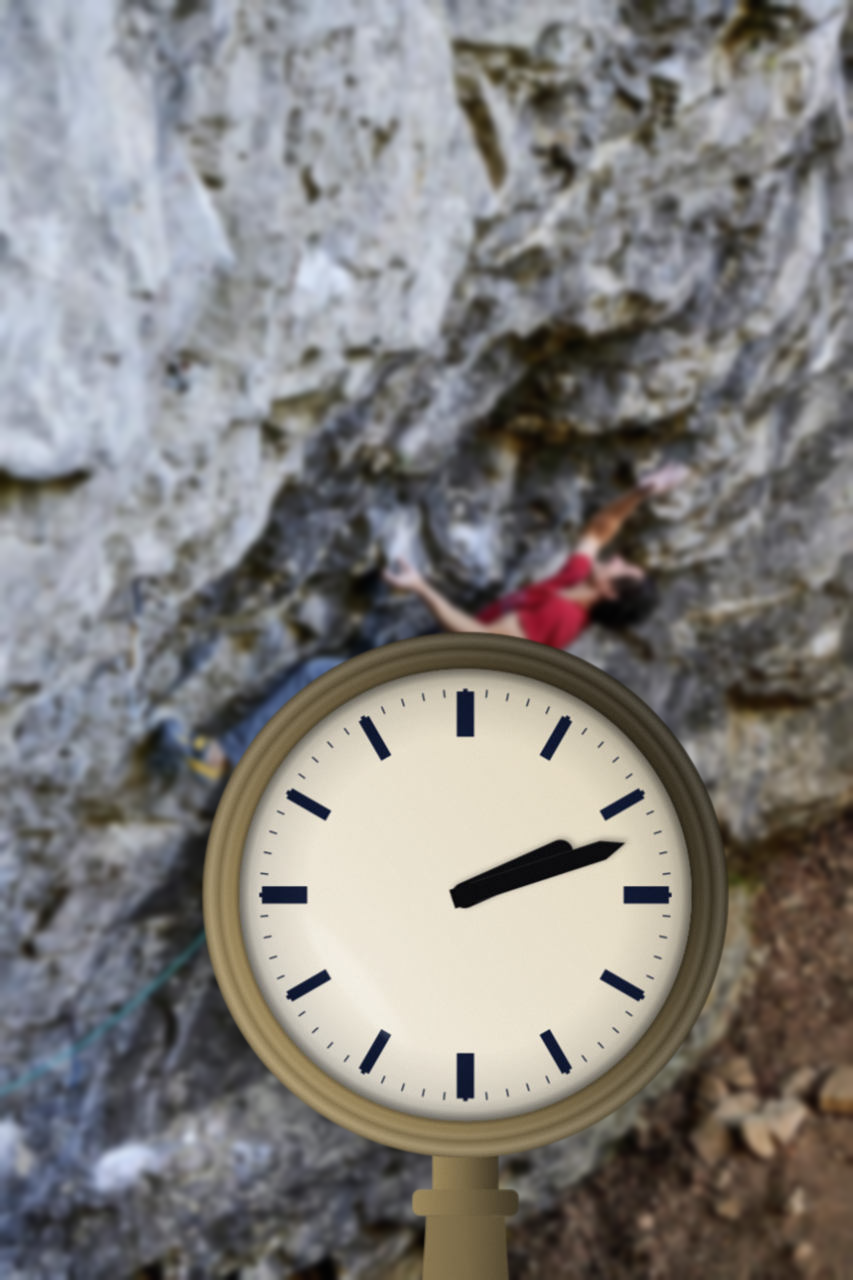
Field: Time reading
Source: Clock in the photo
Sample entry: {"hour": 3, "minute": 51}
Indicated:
{"hour": 2, "minute": 12}
